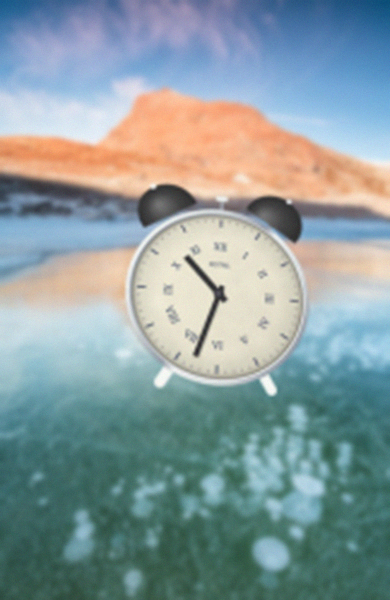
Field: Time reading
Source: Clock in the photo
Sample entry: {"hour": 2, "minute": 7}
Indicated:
{"hour": 10, "minute": 33}
